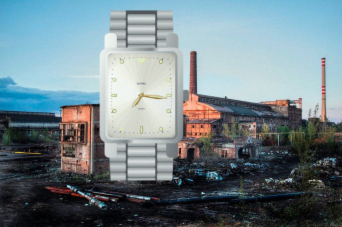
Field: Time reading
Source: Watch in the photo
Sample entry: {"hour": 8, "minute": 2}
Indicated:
{"hour": 7, "minute": 16}
